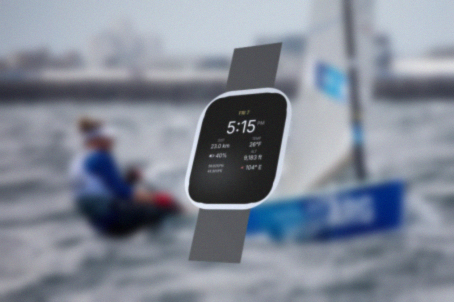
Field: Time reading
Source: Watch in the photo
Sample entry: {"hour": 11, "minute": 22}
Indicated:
{"hour": 5, "minute": 15}
